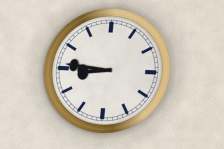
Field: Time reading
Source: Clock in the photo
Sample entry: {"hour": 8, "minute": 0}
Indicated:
{"hour": 8, "minute": 46}
